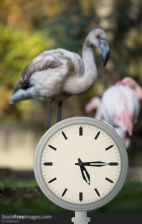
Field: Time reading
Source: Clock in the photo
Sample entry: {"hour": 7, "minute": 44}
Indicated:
{"hour": 5, "minute": 15}
